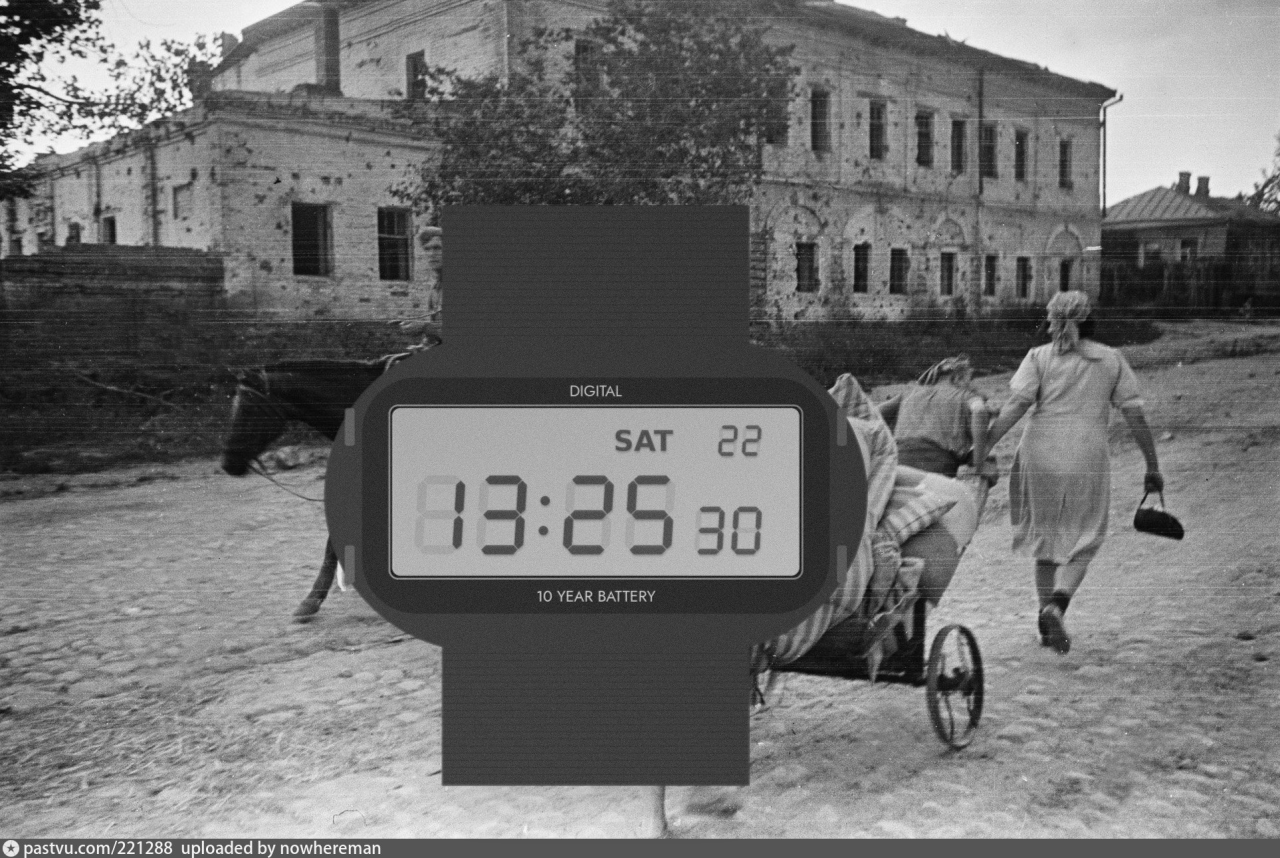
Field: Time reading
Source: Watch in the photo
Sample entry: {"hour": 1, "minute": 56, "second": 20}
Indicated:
{"hour": 13, "minute": 25, "second": 30}
